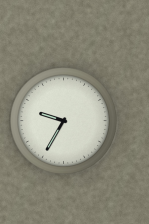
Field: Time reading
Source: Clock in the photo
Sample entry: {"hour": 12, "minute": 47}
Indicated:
{"hour": 9, "minute": 35}
